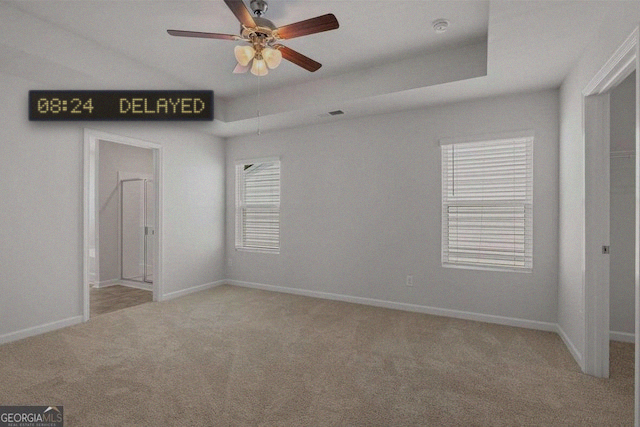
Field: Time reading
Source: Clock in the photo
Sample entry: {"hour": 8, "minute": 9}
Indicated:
{"hour": 8, "minute": 24}
